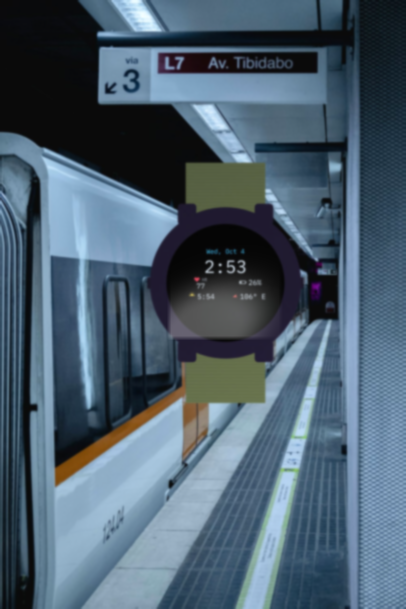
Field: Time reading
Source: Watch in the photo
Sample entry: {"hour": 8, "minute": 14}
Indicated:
{"hour": 2, "minute": 53}
